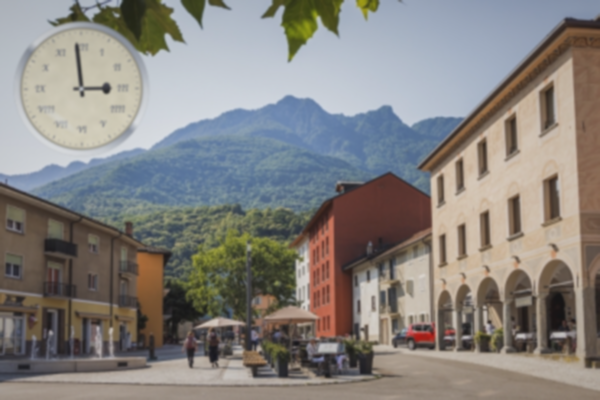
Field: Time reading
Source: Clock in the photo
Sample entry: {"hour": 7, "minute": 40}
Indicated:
{"hour": 2, "minute": 59}
